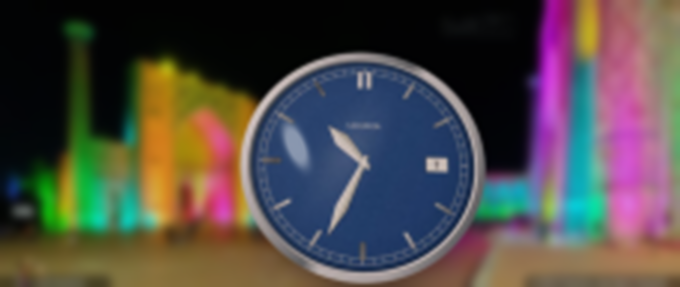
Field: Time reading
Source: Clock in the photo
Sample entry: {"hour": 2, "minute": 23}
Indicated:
{"hour": 10, "minute": 34}
